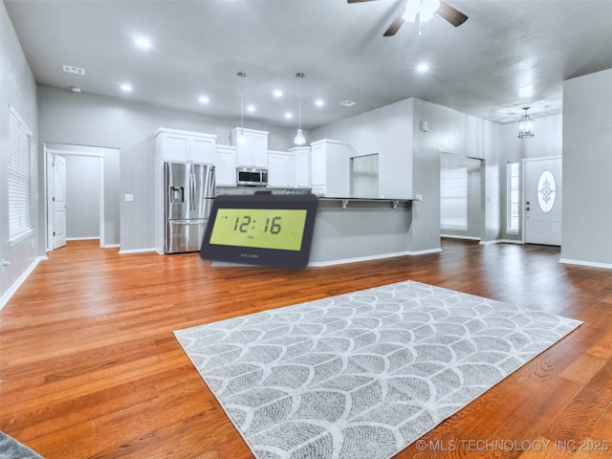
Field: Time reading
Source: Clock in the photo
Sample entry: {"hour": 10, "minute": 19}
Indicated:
{"hour": 12, "minute": 16}
